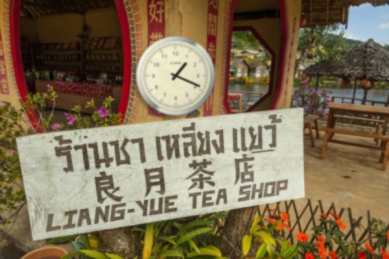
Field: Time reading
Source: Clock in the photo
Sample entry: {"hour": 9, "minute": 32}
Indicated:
{"hour": 1, "minute": 19}
